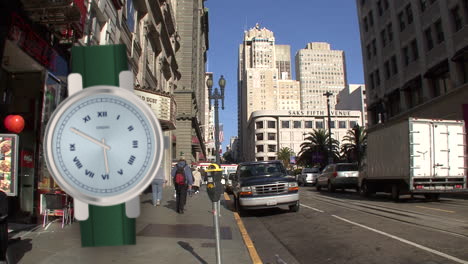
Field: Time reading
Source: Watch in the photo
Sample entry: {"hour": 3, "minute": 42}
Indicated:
{"hour": 5, "minute": 50}
